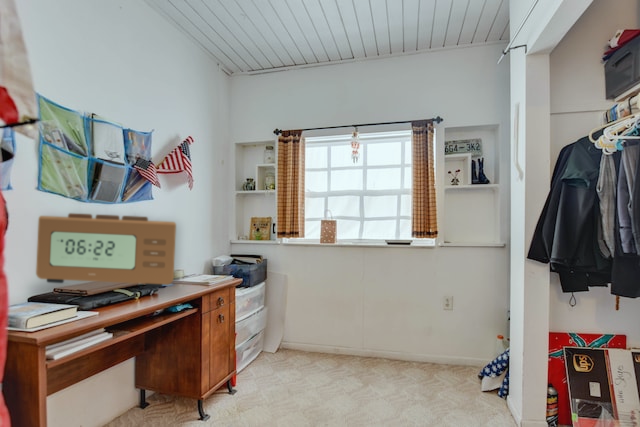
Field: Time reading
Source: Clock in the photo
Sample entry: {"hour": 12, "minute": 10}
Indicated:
{"hour": 6, "minute": 22}
